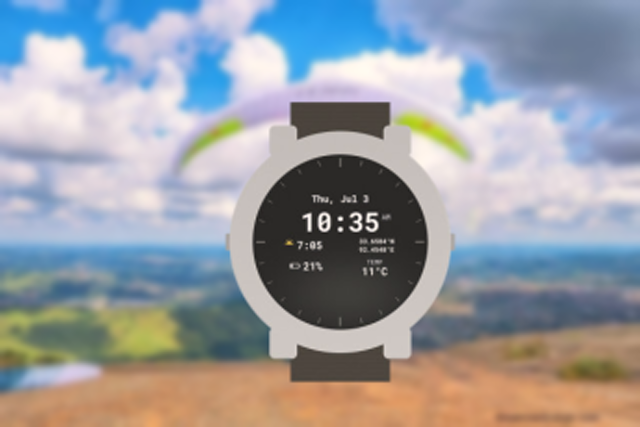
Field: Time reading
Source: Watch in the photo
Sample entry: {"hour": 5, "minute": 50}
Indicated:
{"hour": 10, "minute": 35}
